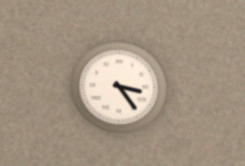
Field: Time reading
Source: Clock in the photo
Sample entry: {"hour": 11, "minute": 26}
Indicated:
{"hour": 3, "minute": 24}
